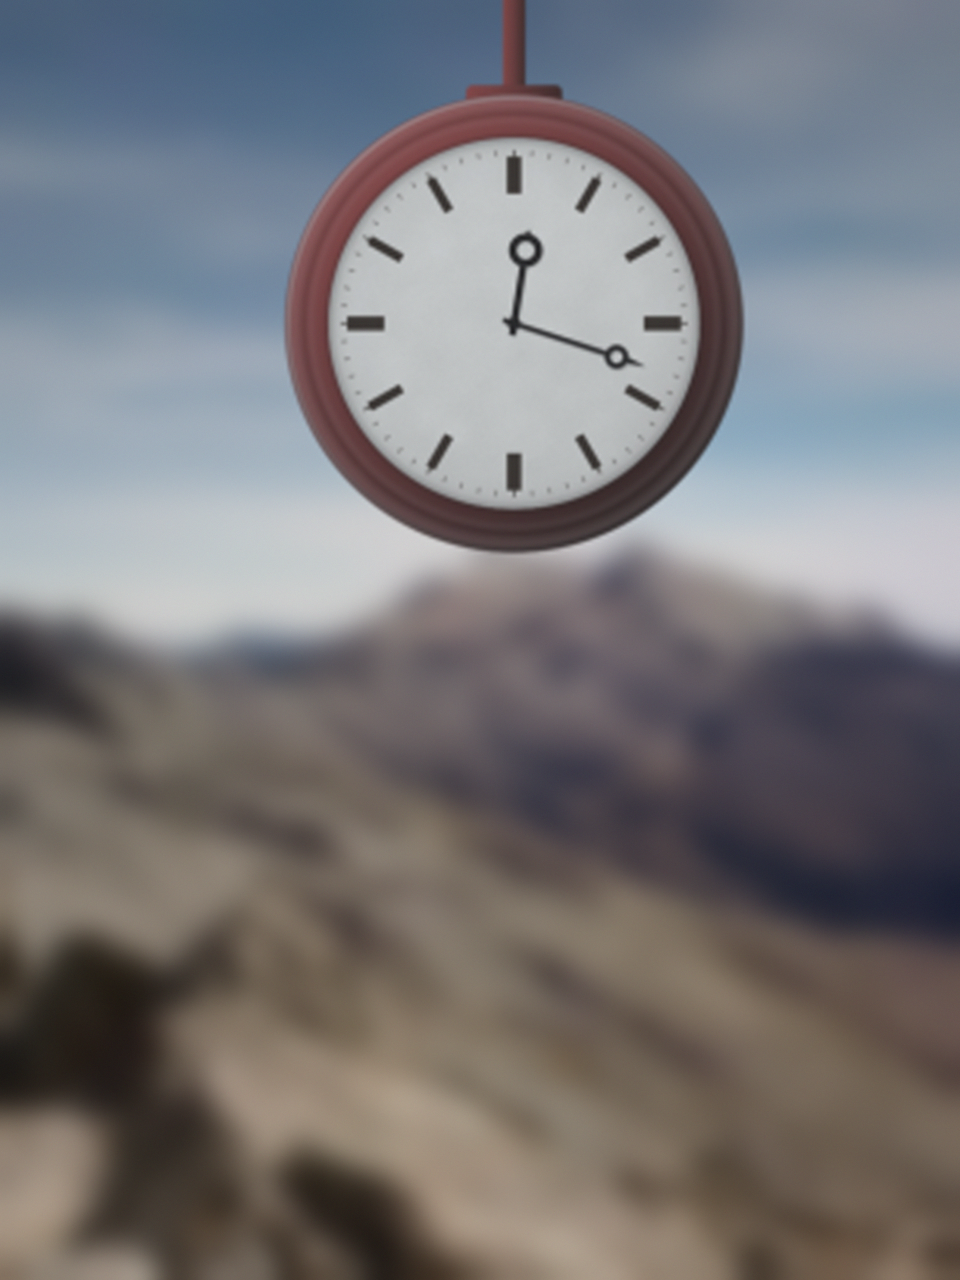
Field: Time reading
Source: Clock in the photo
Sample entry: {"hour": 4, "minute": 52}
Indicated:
{"hour": 12, "minute": 18}
